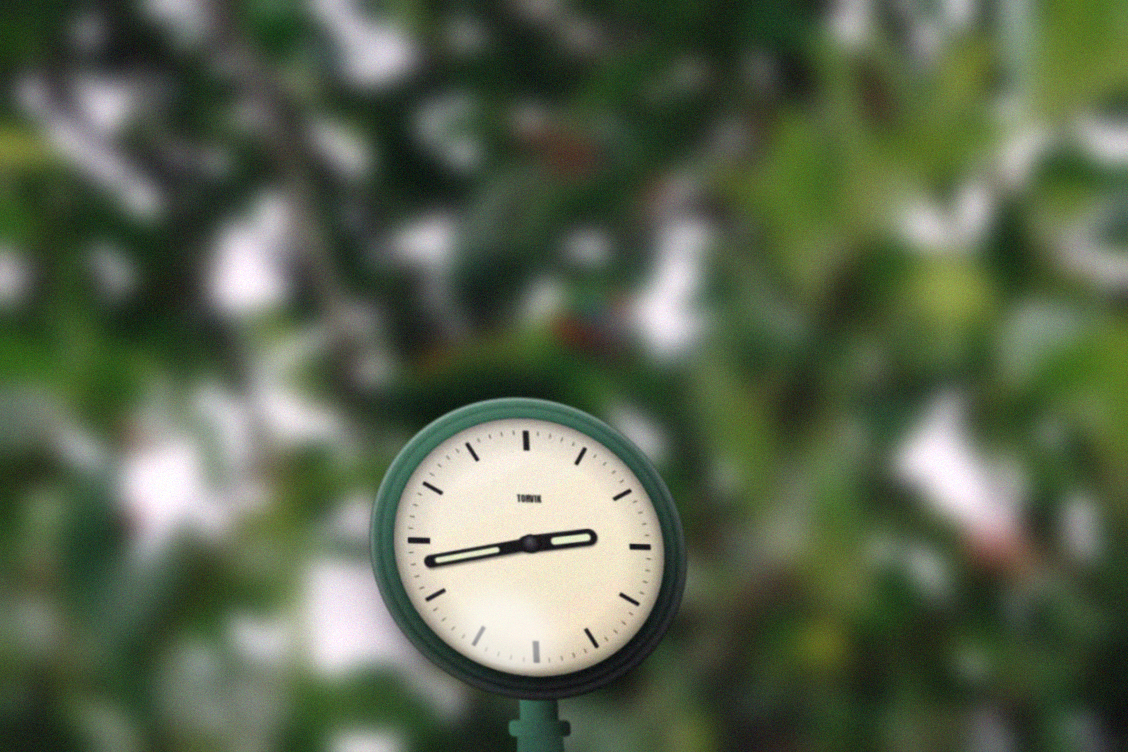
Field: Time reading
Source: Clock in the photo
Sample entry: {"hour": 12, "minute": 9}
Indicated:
{"hour": 2, "minute": 43}
